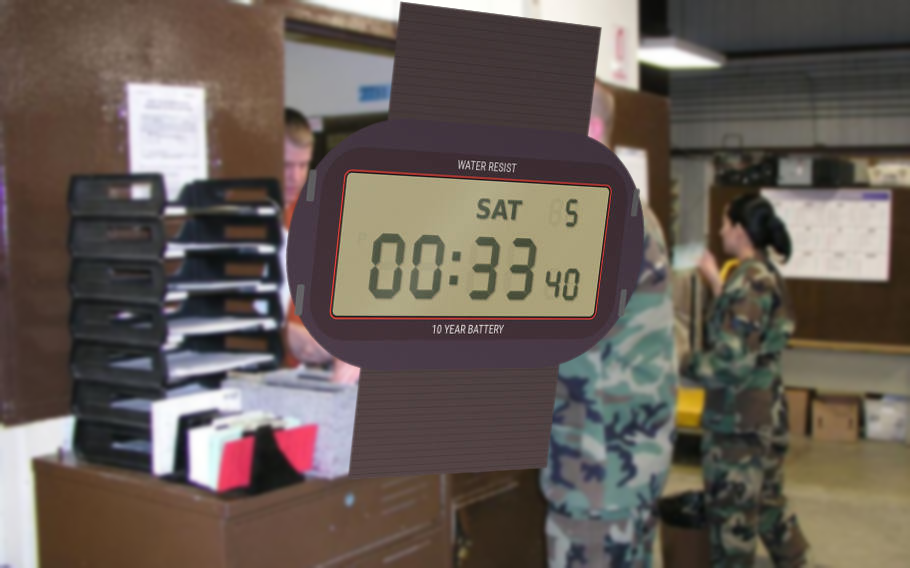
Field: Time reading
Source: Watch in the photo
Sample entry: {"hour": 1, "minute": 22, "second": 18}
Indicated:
{"hour": 0, "minute": 33, "second": 40}
